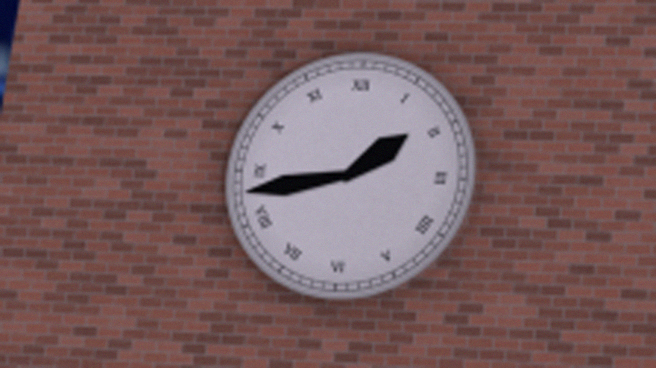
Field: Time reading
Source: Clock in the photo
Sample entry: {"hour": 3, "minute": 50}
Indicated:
{"hour": 1, "minute": 43}
